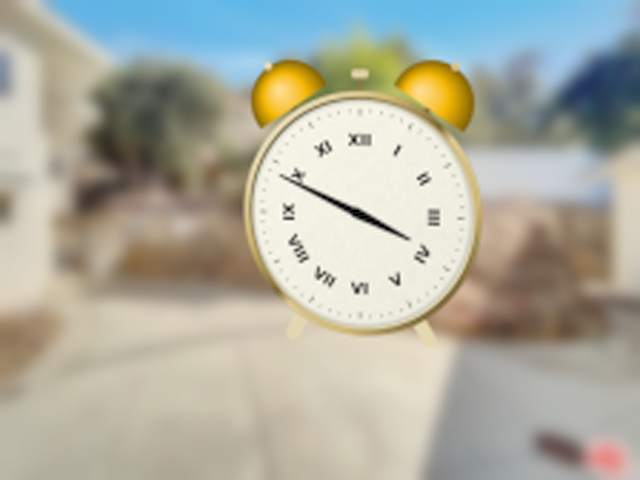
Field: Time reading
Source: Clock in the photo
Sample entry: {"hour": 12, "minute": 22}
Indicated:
{"hour": 3, "minute": 49}
